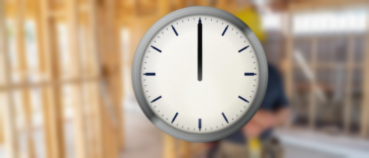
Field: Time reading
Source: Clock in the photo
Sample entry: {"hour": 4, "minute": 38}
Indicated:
{"hour": 12, "minute": 0}
